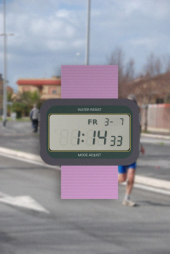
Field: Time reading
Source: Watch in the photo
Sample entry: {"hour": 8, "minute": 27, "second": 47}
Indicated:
{"hour": 1, "minute": 14, "second": 33}
